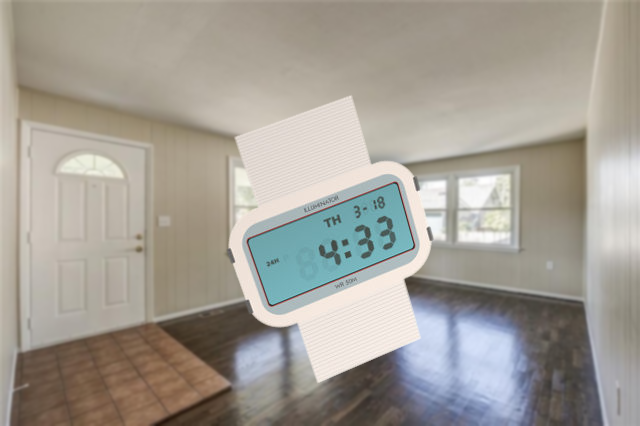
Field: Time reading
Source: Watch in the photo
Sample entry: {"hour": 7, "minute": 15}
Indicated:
{"hour": 4, "minute": 33}
